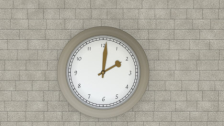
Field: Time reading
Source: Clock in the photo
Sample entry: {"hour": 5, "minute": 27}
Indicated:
{"hour": 2, "minute": 1}
